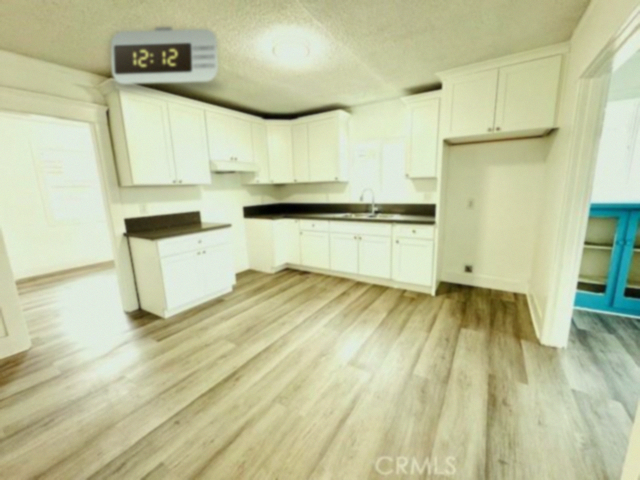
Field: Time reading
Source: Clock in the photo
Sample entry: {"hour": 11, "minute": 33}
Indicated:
{"hour": 12, "minute": 12}
